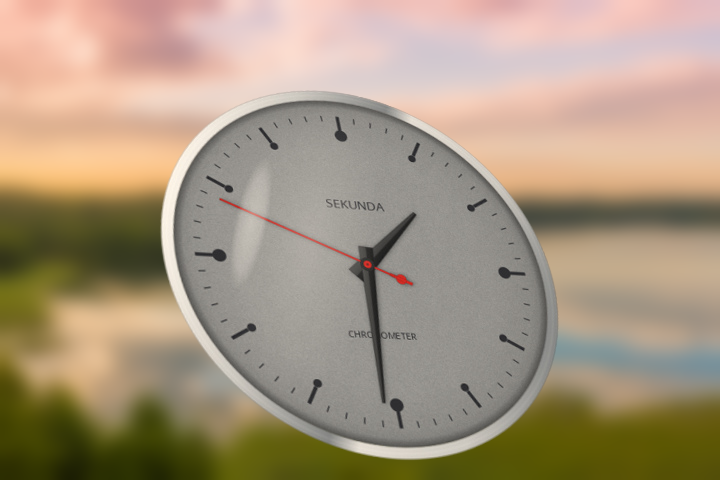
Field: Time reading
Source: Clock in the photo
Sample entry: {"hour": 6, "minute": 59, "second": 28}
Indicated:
{"hour": 1, "minute": 30, "second": 49}
